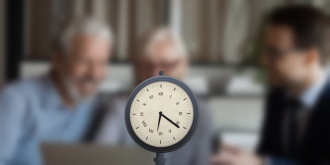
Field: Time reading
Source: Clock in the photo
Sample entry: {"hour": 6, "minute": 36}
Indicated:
{"hour": 6, "minute": 21}
